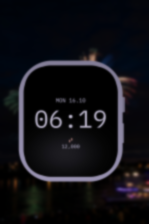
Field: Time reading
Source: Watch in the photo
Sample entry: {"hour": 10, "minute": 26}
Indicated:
{"hour": 6, "minute": 19}
